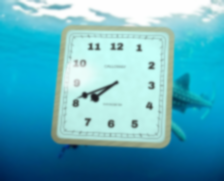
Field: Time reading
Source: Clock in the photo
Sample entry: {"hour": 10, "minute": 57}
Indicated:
{"hour": 7, "minute": 41}
